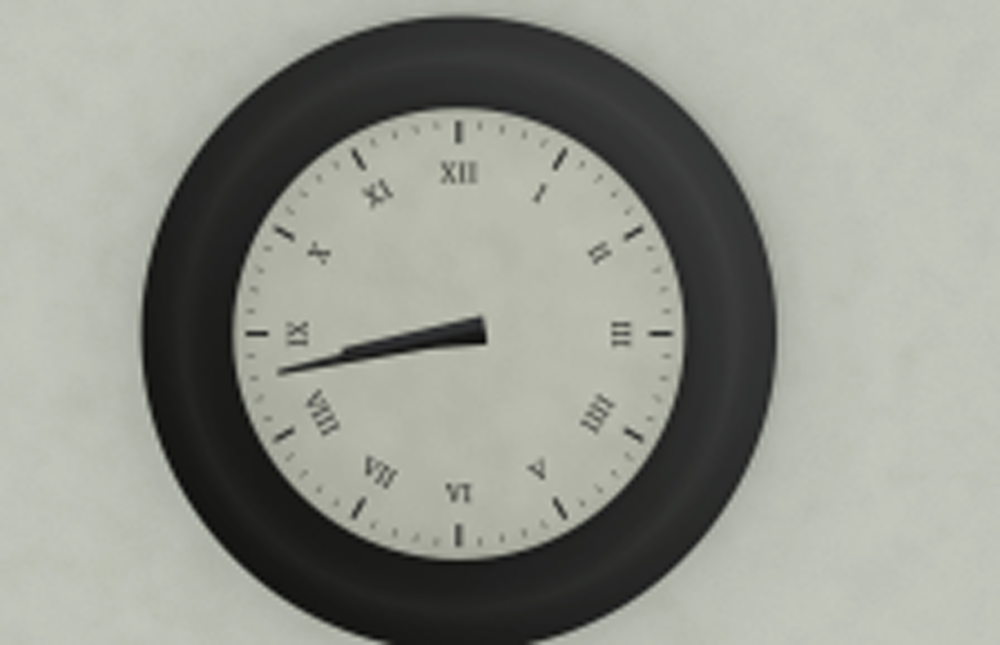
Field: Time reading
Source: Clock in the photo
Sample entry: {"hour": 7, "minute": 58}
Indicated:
{"hour": 8, "minute": 43}
